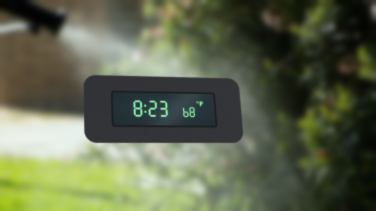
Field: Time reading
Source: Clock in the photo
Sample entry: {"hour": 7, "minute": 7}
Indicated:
{"hour": 8, "minute": 23}
